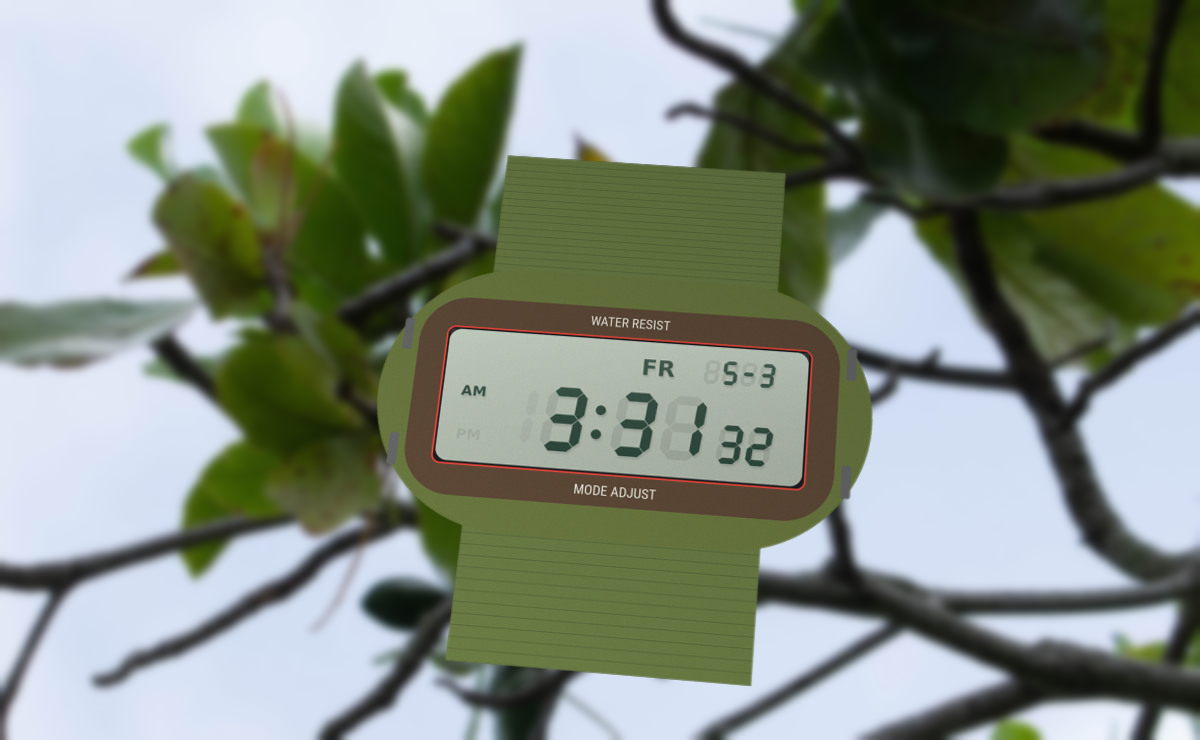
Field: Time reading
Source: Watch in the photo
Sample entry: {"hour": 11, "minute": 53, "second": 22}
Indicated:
{"hour": 3, "minute": 31, "second": 32}
